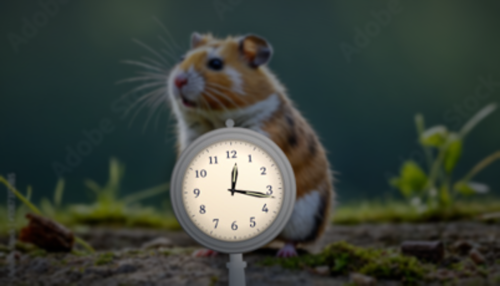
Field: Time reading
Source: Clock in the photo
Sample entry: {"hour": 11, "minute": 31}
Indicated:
{"hour": 12, "minute": 17}
